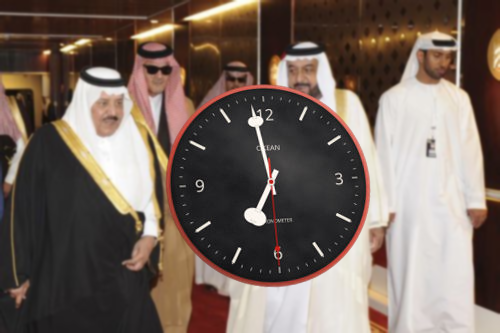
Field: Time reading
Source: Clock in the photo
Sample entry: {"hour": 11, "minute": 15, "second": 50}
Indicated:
{"hour": 6, "minute": 58, "second": 30}
